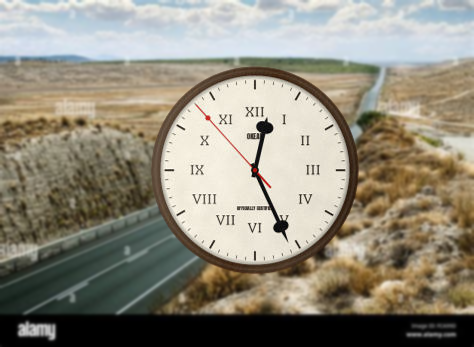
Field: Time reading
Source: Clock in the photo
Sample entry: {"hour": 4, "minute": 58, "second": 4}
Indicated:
{"hour": 12, "minute": 25, "second": 53}
